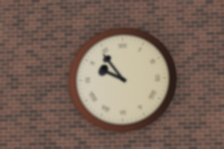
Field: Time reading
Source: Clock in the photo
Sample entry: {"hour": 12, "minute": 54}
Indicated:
{"hour": 9, "minute": 54}
